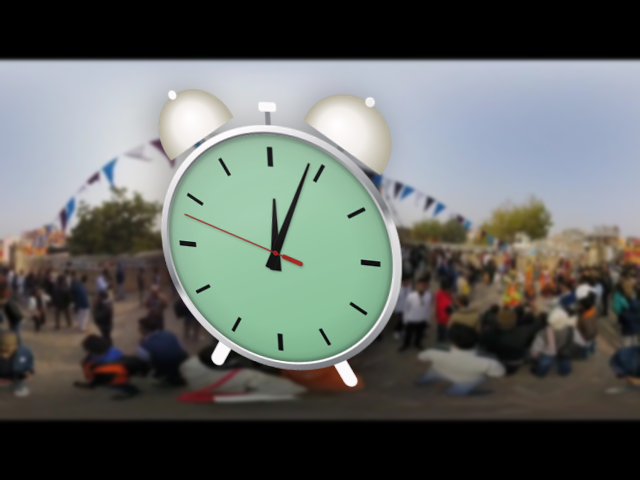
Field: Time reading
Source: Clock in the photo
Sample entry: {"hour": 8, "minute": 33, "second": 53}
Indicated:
{"hour": 12, "minute": 3, "second": 48}
